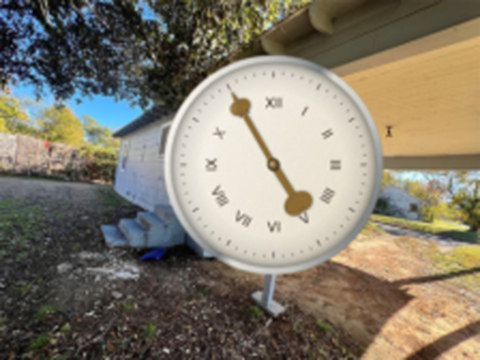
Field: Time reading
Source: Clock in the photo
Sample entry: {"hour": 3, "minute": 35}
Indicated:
{"hour": 4, "minute": 55}
